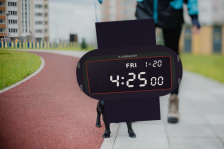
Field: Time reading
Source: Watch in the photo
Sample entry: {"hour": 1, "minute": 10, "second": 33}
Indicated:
{"hour": 4, "minute": 25, "second": 0}
